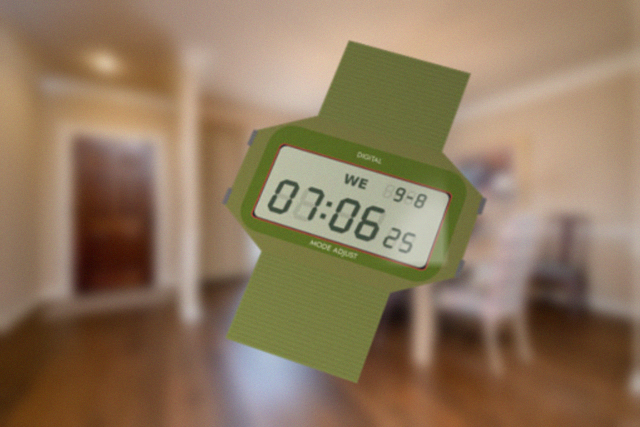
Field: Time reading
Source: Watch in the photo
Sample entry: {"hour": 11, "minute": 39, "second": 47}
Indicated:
{"hour": 7, "minute": 6, "second": 25}
